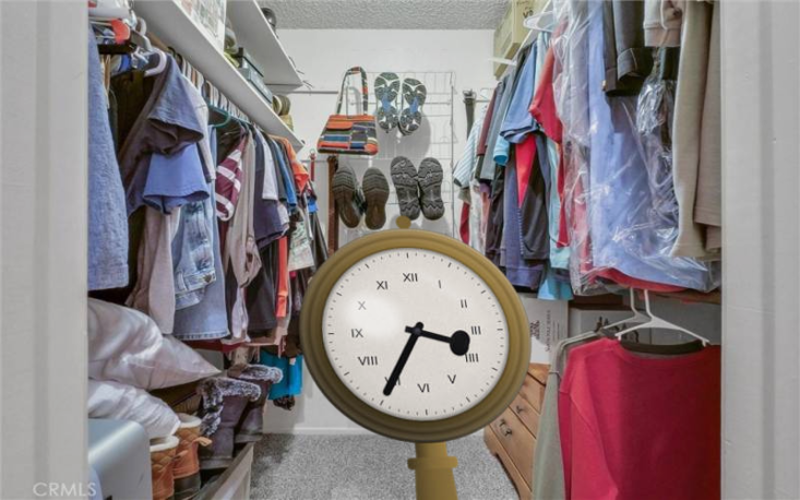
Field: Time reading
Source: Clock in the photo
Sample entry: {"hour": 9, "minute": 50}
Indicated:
{"hour": 3, "minute": 35}
